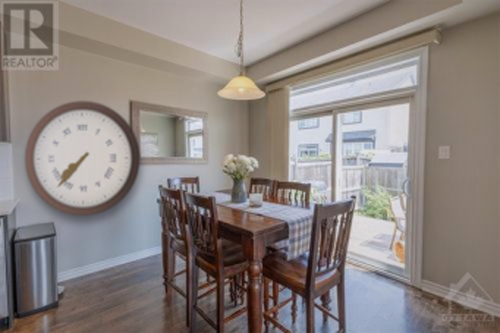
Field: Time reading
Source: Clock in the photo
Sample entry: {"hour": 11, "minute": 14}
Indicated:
{"hour": 7, "minute": 37}
